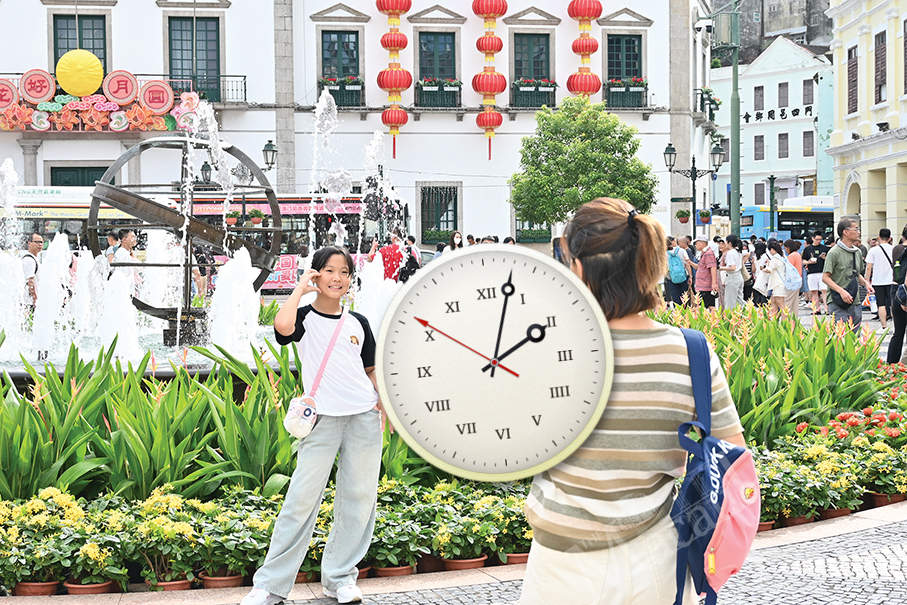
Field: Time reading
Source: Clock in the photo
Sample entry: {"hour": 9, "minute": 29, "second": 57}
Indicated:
{"hour": 2, "minute": 2, "second": 51}
